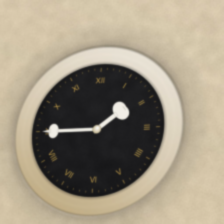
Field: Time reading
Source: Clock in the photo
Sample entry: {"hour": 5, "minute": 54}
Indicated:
{"hour": 1, "minute": 45}
